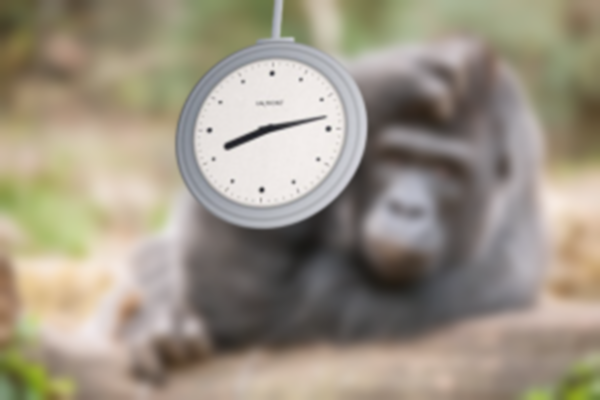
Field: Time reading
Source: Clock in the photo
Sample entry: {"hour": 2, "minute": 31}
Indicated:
{"hour": 8, "minute": 13}
